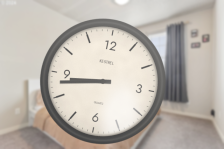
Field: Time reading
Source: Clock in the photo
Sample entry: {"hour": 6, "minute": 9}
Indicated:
{"hour": 8, "minute": 43}
